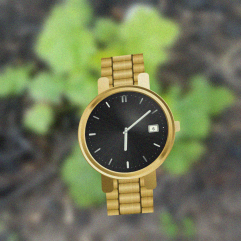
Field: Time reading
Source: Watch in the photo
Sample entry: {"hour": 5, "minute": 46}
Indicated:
{"hour": 6, "minute": 9}
